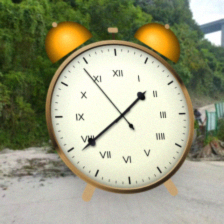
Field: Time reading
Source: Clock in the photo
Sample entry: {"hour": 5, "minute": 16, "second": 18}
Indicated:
{"hour": 1, "minute": 38, "second": 54}
